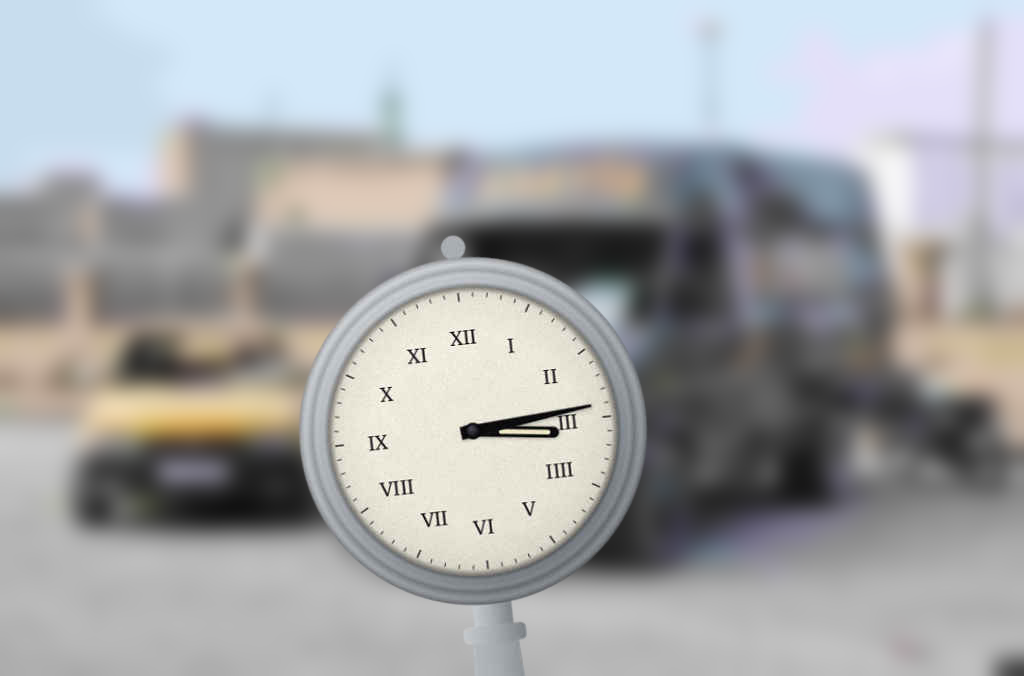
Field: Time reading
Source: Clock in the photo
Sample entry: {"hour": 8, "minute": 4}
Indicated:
{"hour": 3, "minute": 14}
